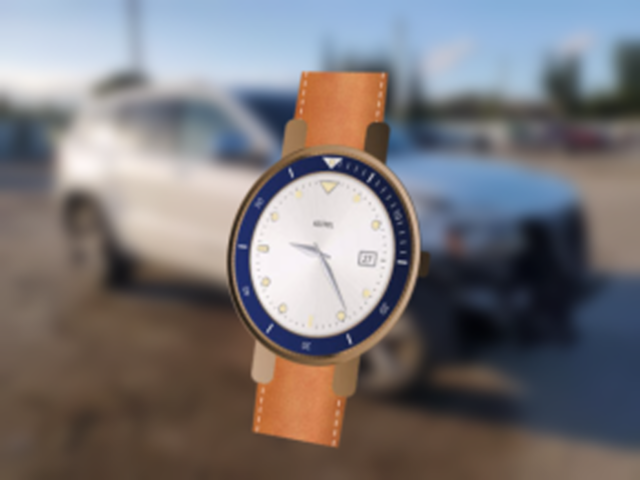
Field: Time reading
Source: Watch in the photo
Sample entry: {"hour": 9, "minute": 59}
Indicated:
{"hour": 9, "minute": 24}
